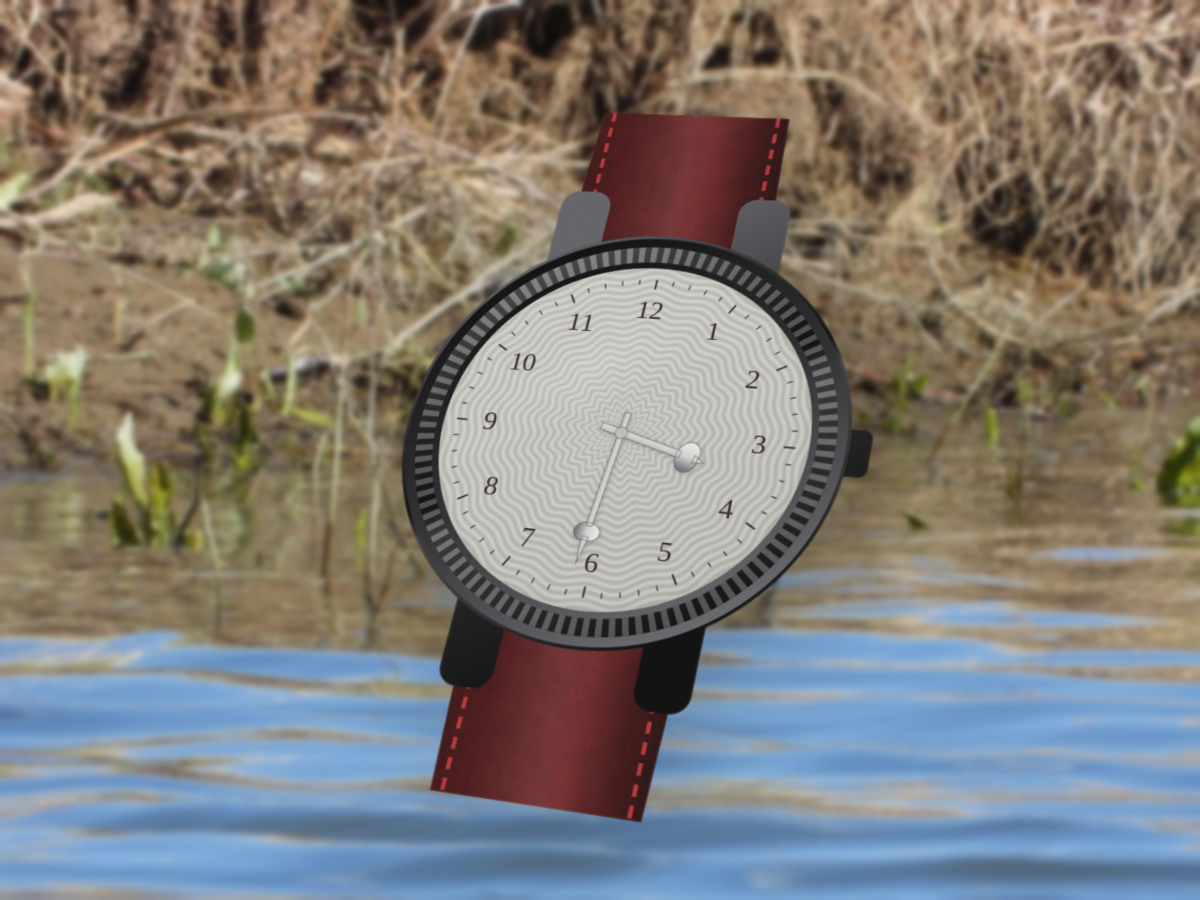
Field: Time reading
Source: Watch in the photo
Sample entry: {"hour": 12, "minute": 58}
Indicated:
{"hour": 3, "minute": 31}
